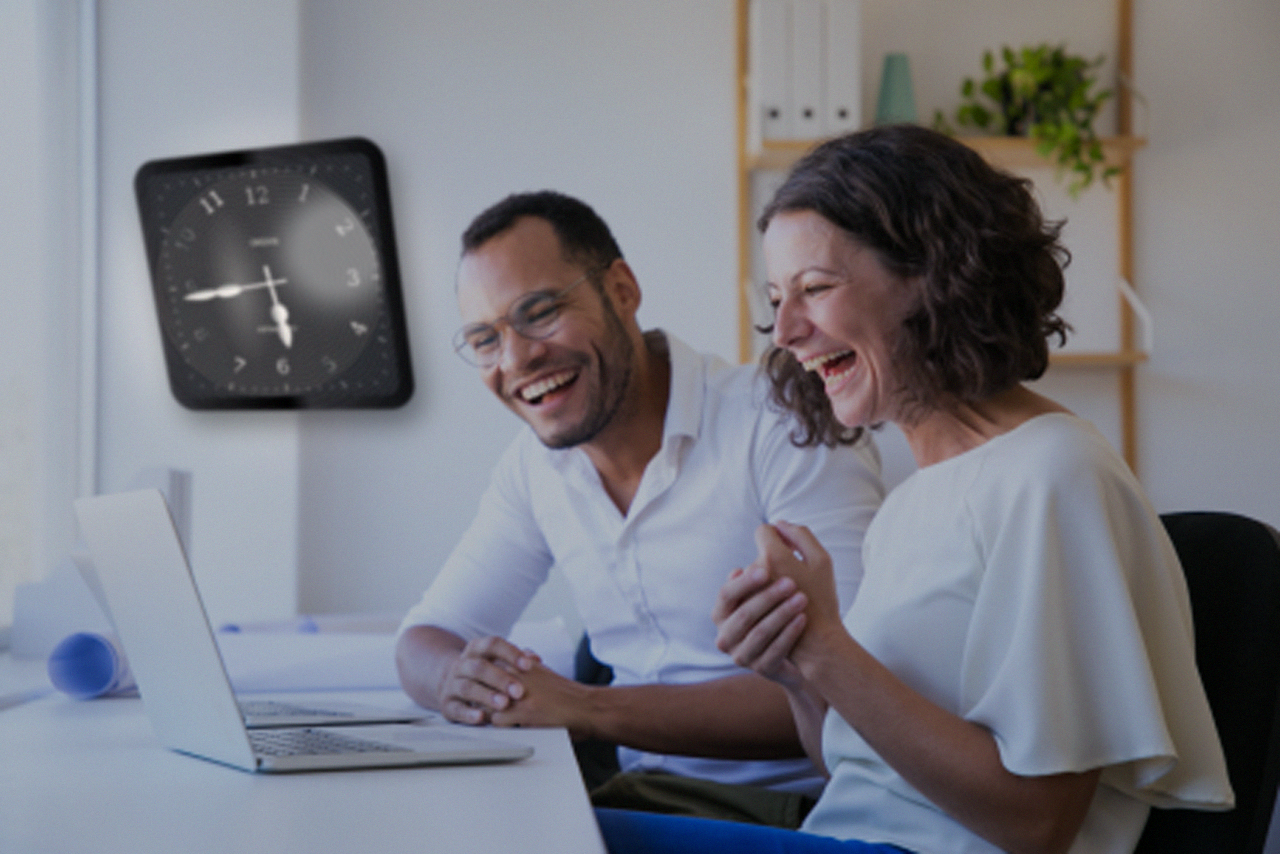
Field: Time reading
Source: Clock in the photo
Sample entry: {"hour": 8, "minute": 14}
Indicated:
{"hour": 5, "minute": 44}
